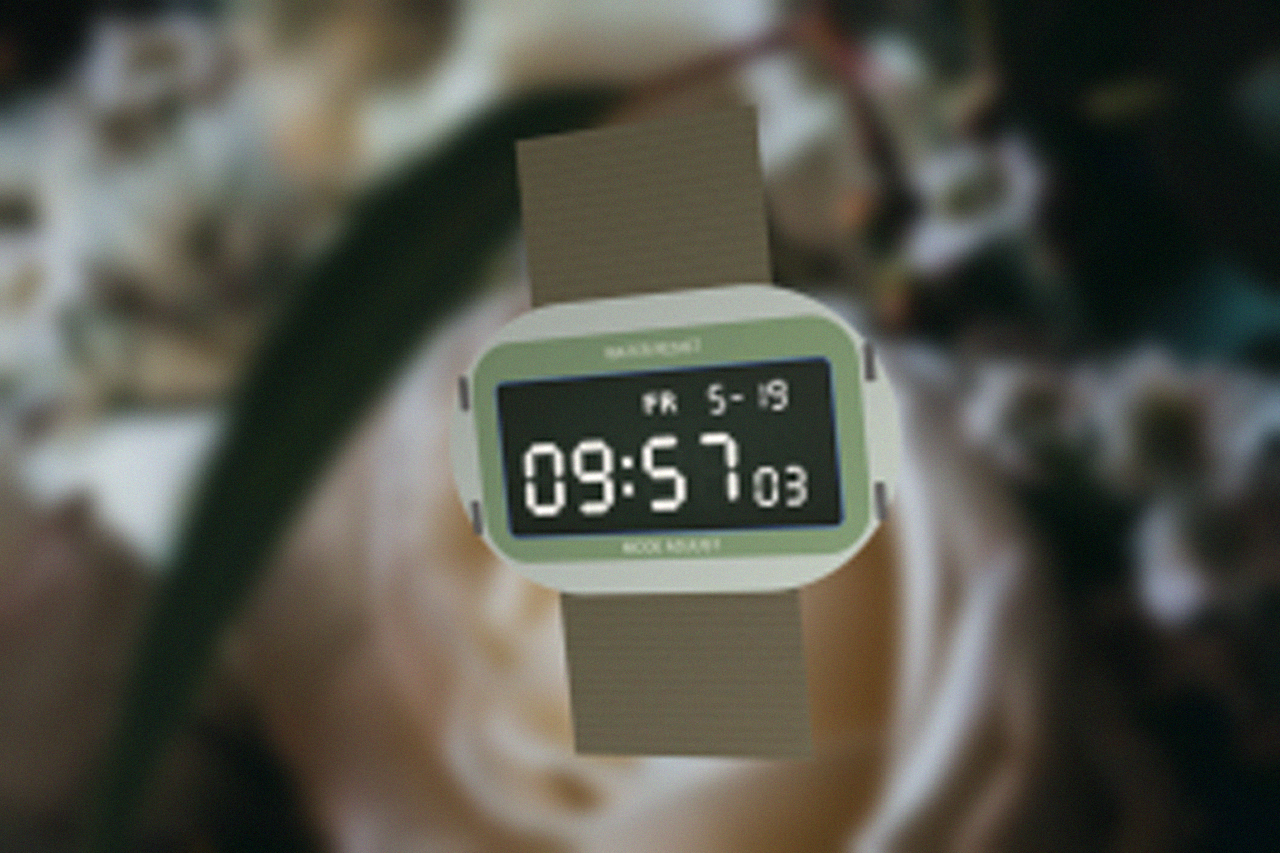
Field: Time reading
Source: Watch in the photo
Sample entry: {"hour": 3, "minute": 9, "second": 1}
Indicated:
{"hour": 9, "minute": 57, "second": 3}
